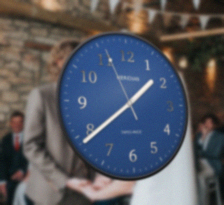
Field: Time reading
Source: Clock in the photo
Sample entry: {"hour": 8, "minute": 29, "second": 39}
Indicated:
{"hour": 1, "minute": 38, "second": 56}
